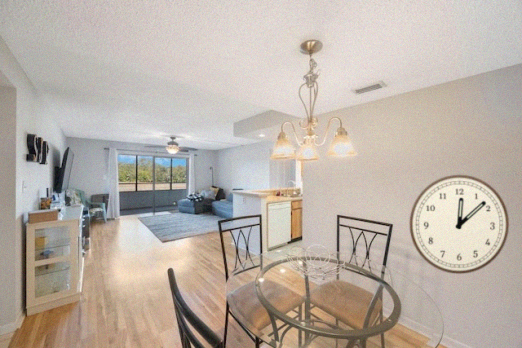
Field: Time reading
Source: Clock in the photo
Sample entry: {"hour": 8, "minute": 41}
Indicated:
{"hour": 12, "minute": 8}
